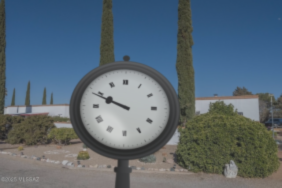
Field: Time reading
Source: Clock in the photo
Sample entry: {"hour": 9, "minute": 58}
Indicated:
{"hour": 9, "minute": 49}
